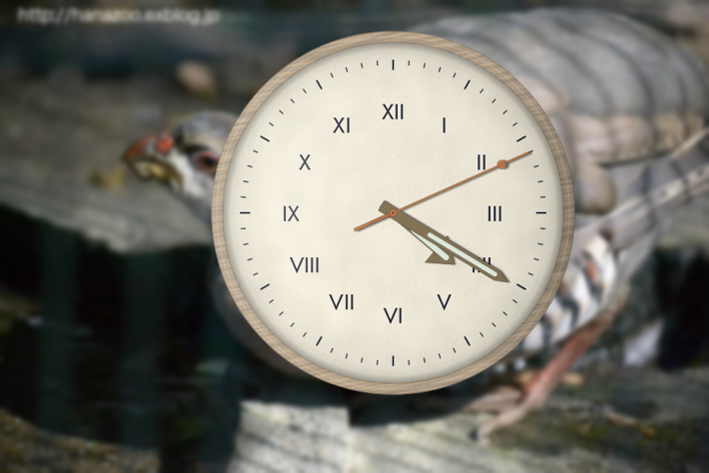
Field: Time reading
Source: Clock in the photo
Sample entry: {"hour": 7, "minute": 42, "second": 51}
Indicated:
{"hour": 4, "minute": 20, "second": 11}
